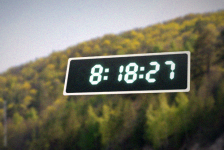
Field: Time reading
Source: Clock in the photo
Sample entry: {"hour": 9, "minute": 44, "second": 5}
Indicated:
{"hour": 8, "minute": 18, "second": 27}
